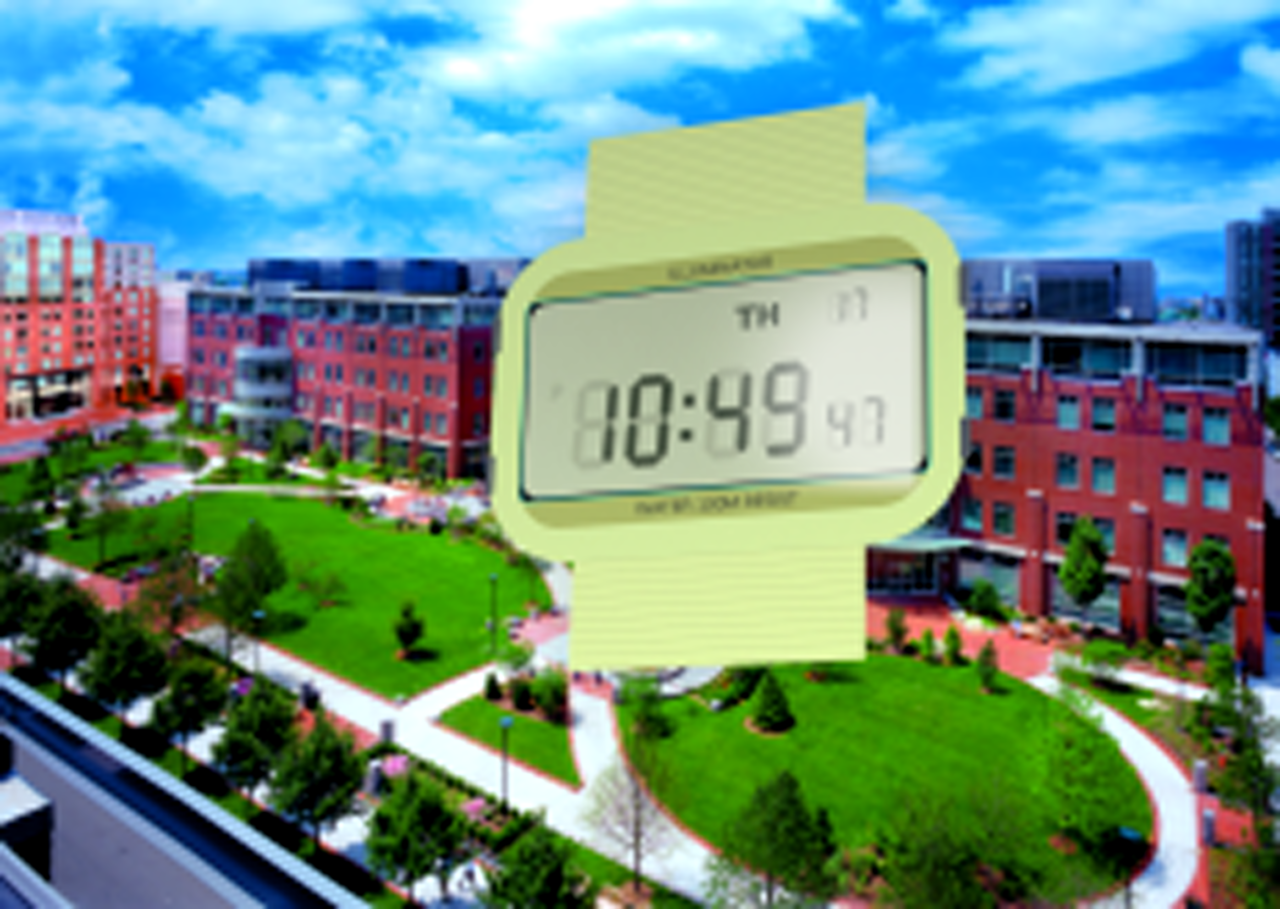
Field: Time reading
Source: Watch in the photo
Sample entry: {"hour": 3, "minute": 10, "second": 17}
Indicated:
{"hour": 10, "minute": 49, "second": 47}
